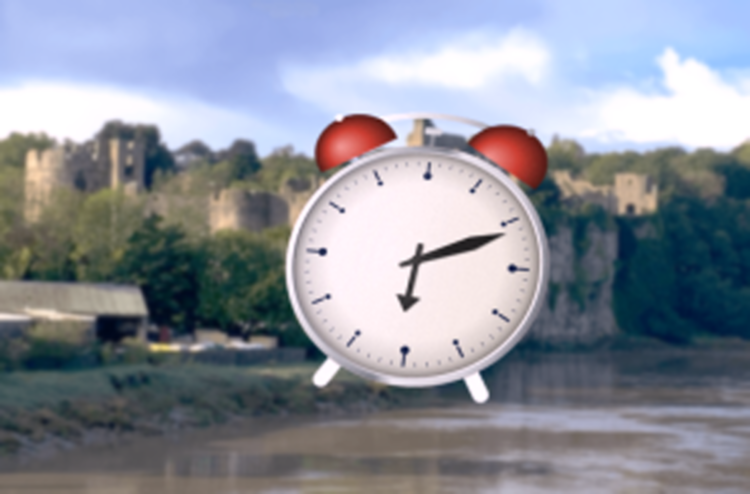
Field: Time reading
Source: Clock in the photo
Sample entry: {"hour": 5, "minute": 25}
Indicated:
{"hour": 6, "minute": 11}
